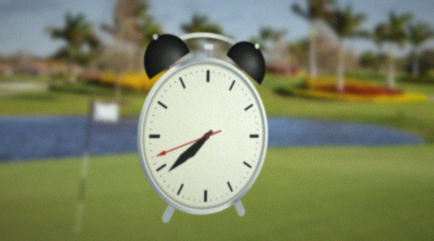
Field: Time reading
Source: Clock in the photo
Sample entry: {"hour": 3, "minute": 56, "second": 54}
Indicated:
{"hour": 7, "minute": 38, "second": 42}
